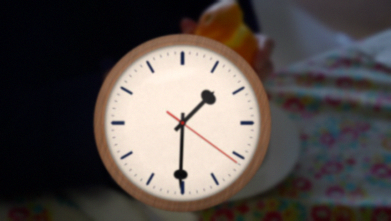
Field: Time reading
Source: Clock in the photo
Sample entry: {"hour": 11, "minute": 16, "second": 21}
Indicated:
{"hour": 1, "minute": 30, "second": 21}
